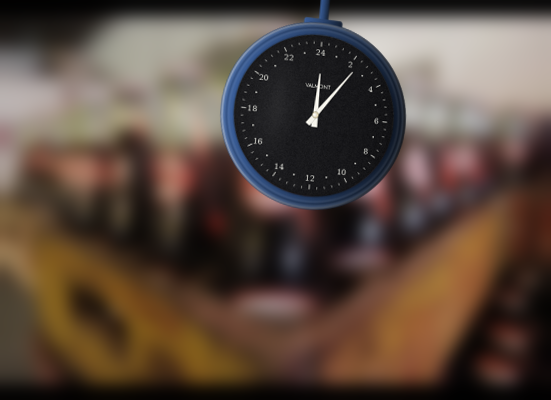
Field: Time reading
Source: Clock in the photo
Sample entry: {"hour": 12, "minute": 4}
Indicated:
{"hour": 0, "minute": 6}
